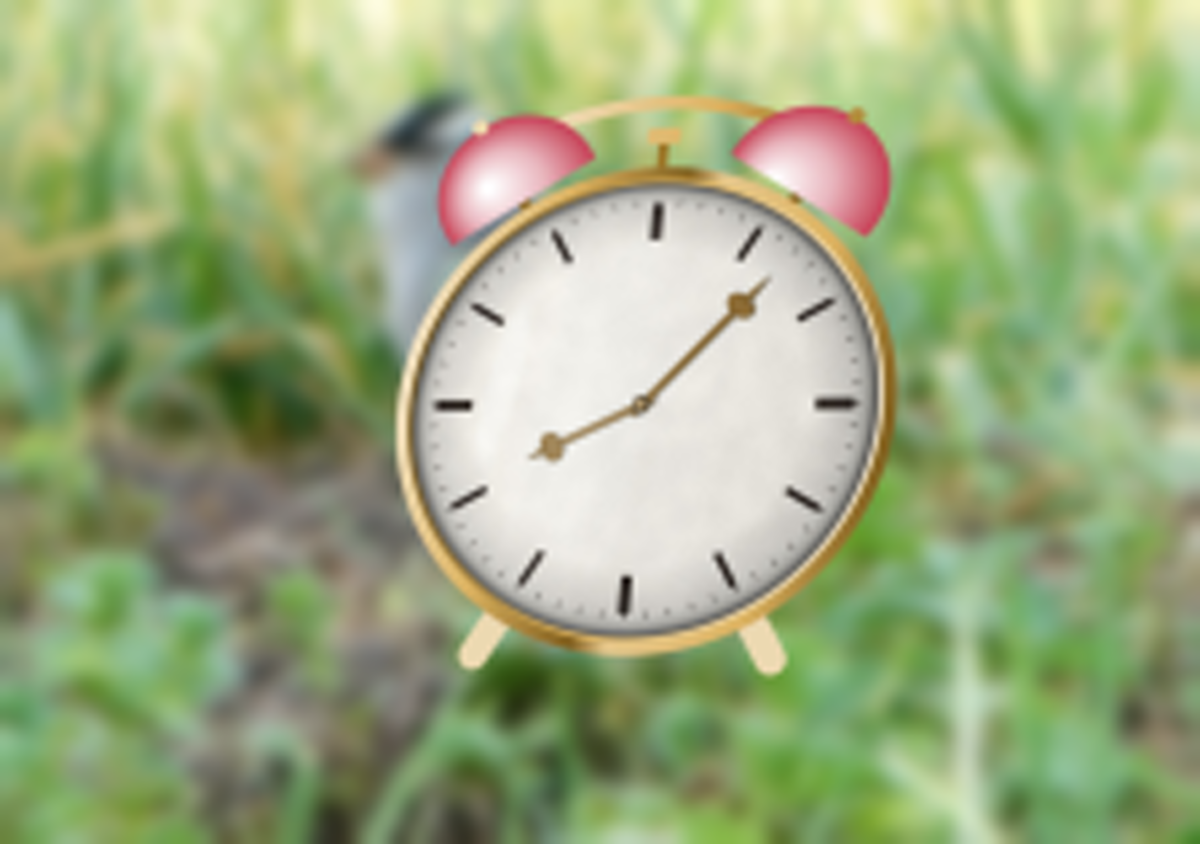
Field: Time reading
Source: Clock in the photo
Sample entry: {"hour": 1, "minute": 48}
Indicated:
{"hour": 8, "minute": 7}
